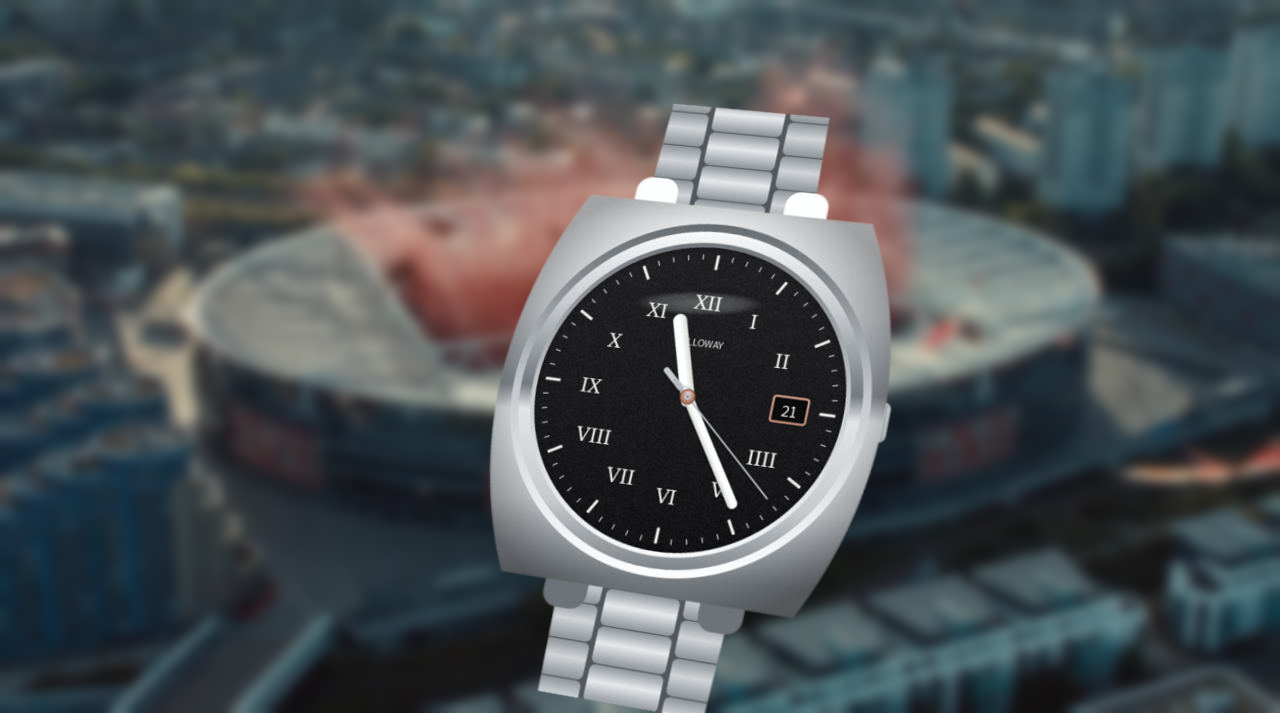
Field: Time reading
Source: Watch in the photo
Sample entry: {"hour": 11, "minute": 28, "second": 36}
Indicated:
{"hour": 11, "minute": 24, "second": 22}
